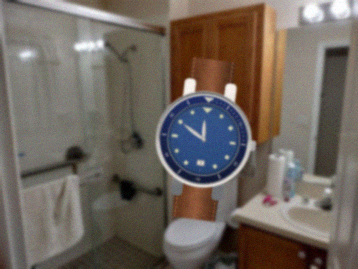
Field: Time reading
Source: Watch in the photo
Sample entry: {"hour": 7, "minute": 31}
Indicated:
{"hour": 11, "minute": 50}
